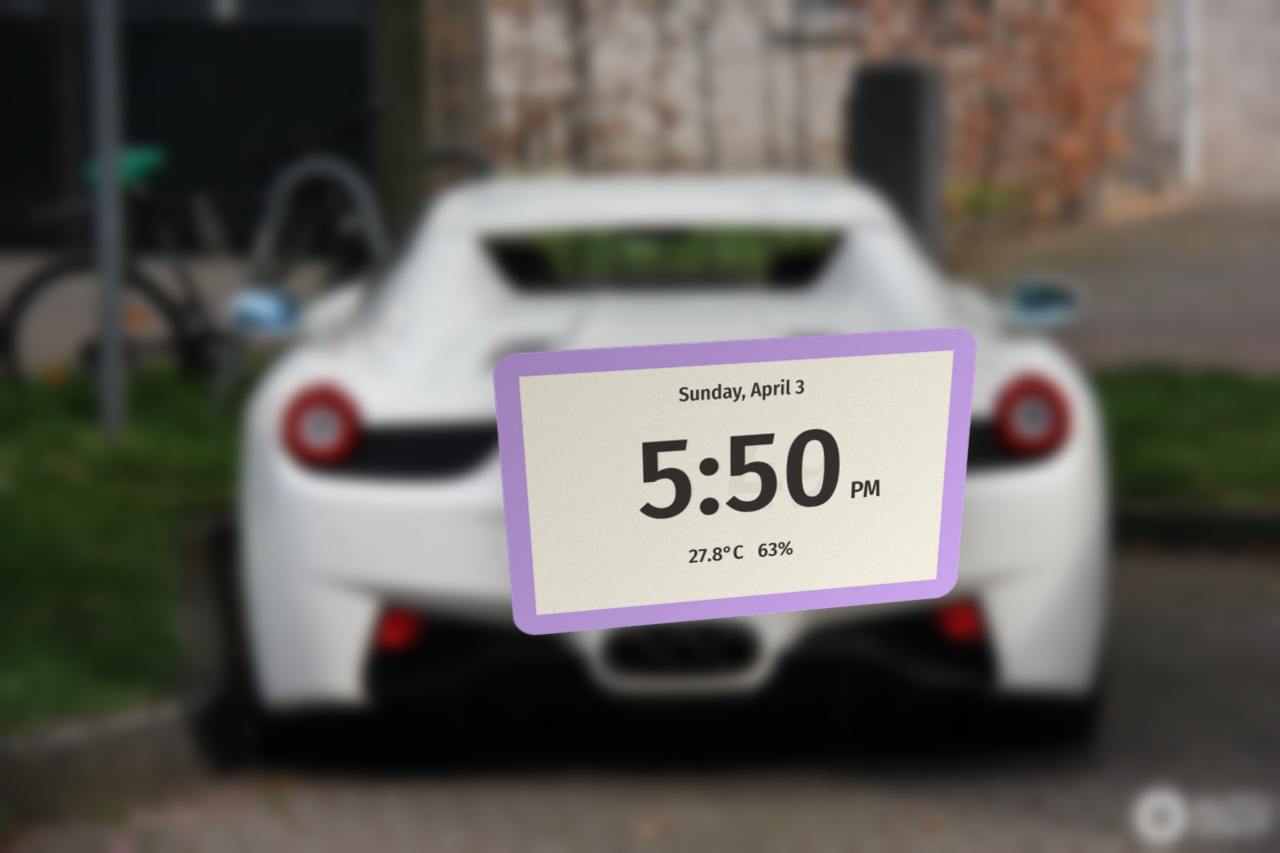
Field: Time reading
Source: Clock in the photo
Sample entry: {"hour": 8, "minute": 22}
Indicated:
{"hour": 5, "minute": 50}
